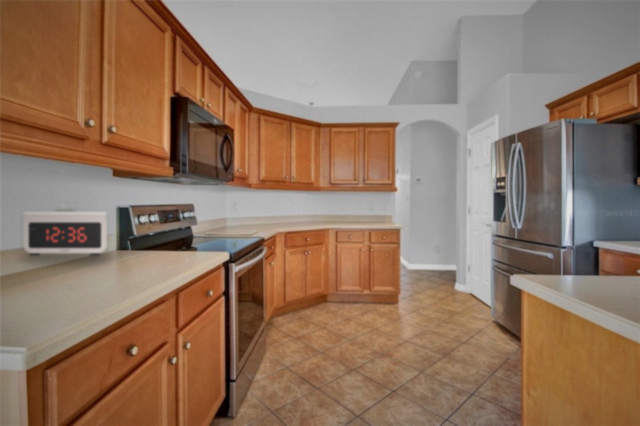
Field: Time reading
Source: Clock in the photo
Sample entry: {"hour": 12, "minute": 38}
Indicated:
{"hour": 12, "minute": 36}
